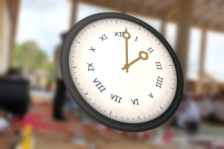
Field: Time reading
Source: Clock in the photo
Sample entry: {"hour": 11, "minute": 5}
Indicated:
{"hour": 2, "minute": 2}
